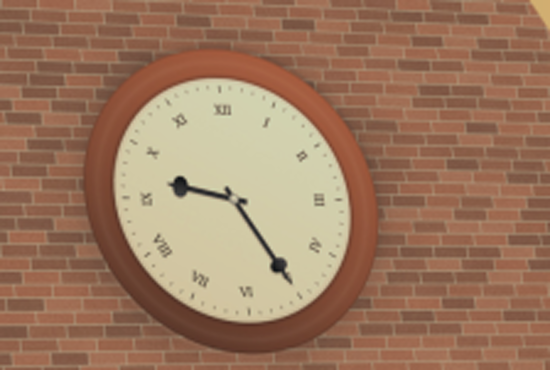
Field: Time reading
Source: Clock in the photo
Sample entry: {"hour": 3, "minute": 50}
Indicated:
{"hour": 9, "minute": 25}
